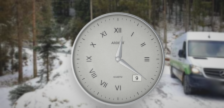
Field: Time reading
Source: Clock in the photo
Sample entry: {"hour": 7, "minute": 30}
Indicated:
{"hour": 12, "minute": 21}
